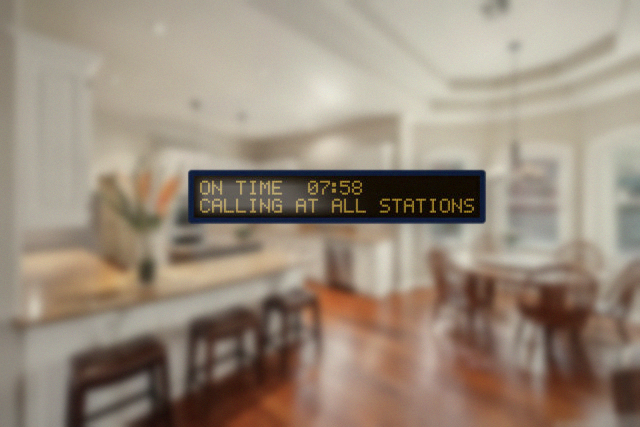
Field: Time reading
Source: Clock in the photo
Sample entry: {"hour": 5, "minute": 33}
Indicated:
{"hour": 7, "minute": 58}
